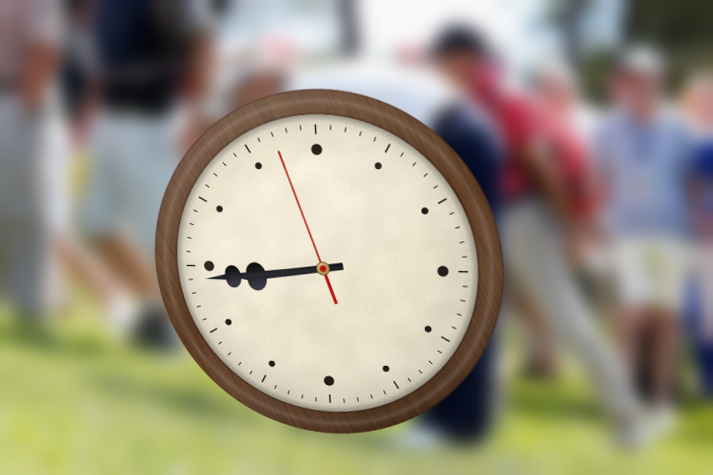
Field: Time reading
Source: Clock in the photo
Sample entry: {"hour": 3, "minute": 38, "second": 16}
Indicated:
{"hour": 8, "minute": 43, "second": 57}
